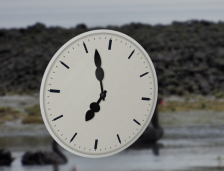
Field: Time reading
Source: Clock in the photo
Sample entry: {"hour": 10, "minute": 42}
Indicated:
{"hour": 6, "minute": 57}
